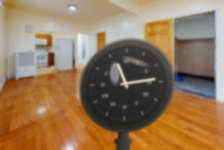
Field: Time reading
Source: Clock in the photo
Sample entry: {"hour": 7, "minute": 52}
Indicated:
{"hour": 11, "minute": 14}
